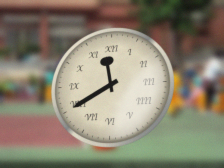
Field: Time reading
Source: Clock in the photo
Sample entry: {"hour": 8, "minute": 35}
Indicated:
{"hour": 11, "minute": 40}
